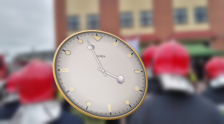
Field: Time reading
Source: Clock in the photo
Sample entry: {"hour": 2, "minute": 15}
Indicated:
{"hour": 3, "minute": 57}
